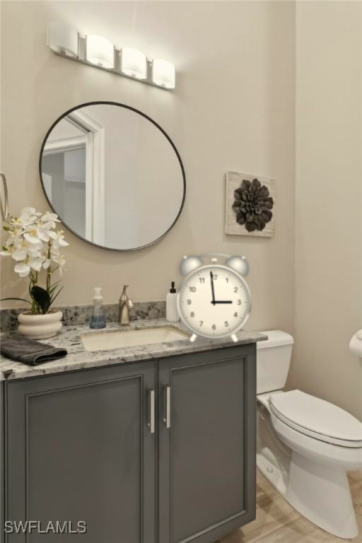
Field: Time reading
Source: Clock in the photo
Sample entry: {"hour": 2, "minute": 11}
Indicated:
{"hour": 2, "minute": 59}
